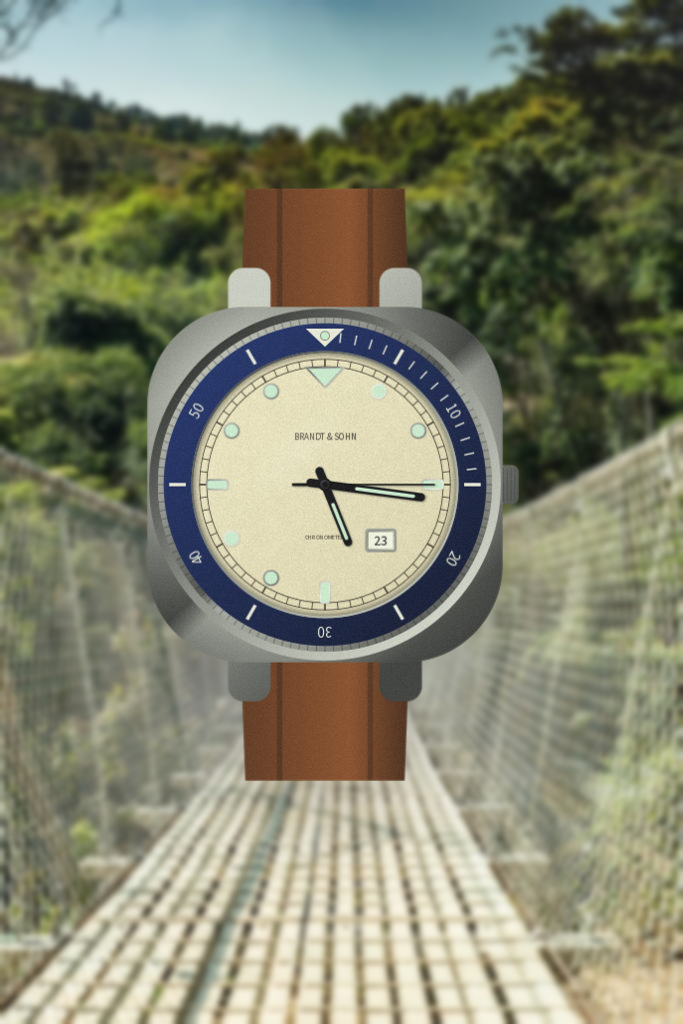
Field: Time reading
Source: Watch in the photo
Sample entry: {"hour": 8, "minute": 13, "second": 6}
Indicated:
{"hour": 5, "minute": 16, "second": 15}
